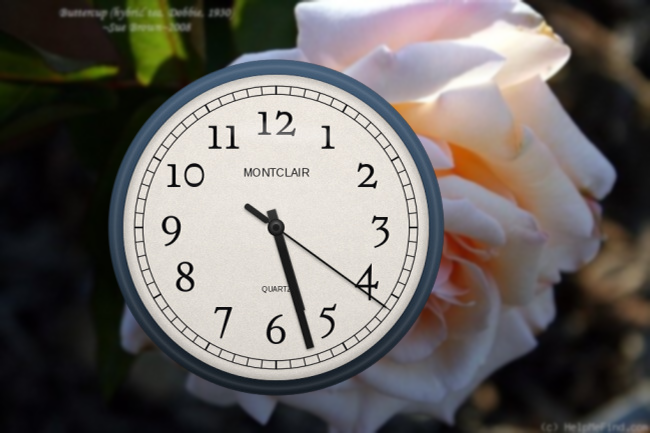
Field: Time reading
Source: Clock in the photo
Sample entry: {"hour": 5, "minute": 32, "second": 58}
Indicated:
{"hour": 5, "minute": 27, "second": 21}
